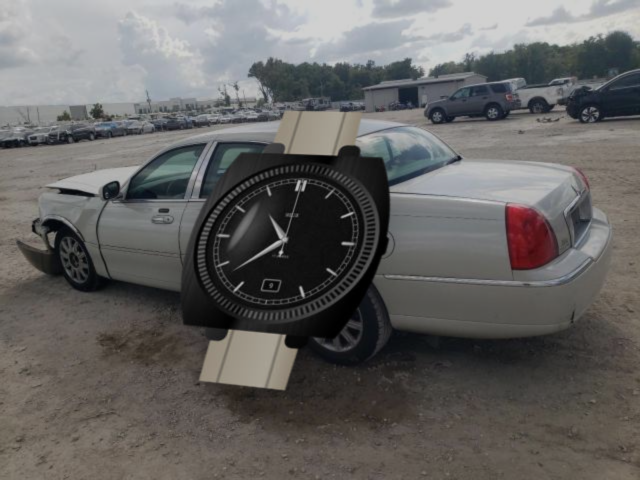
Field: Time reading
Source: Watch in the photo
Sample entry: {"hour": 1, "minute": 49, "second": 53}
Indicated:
{"hour": 10, "minute": 38, "second": 0}
